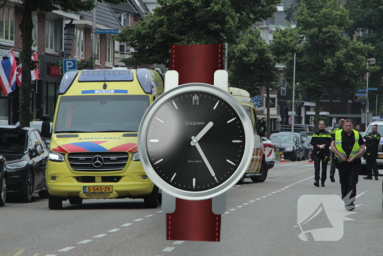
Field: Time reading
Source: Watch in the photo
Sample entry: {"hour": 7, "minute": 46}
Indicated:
{"hour": 1, "minute": 25}
